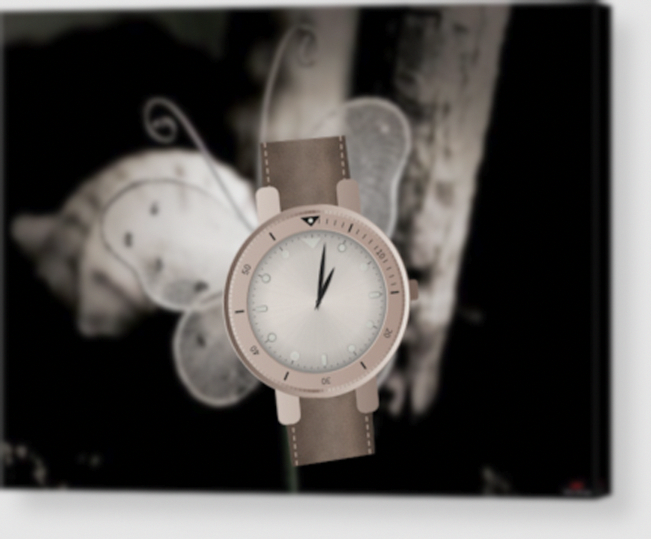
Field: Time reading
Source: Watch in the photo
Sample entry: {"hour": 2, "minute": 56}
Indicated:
{"hour": 1, "minute": 2}
